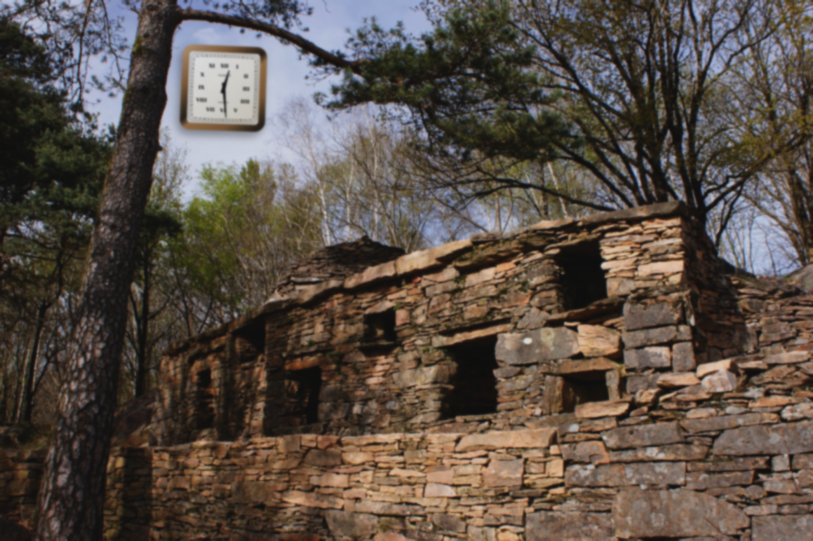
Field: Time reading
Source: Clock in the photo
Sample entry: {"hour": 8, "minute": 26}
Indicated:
{"hour": 12, "minute": 29}
